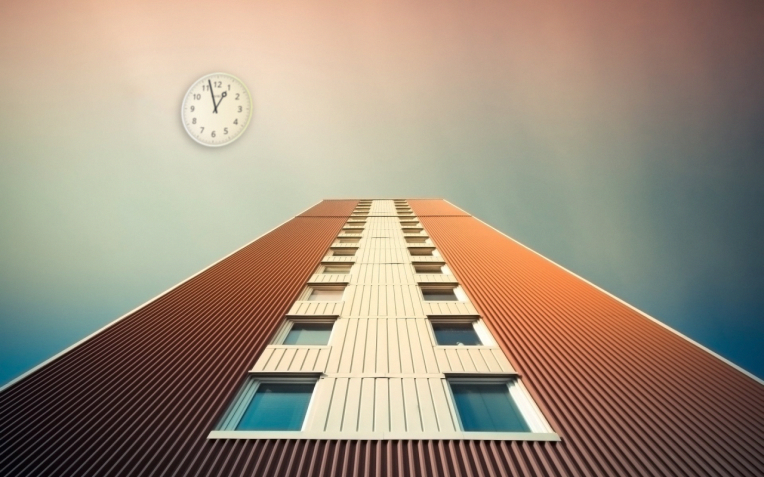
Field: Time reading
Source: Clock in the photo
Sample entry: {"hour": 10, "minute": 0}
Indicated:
{"hour": 12, "minute": 57}
